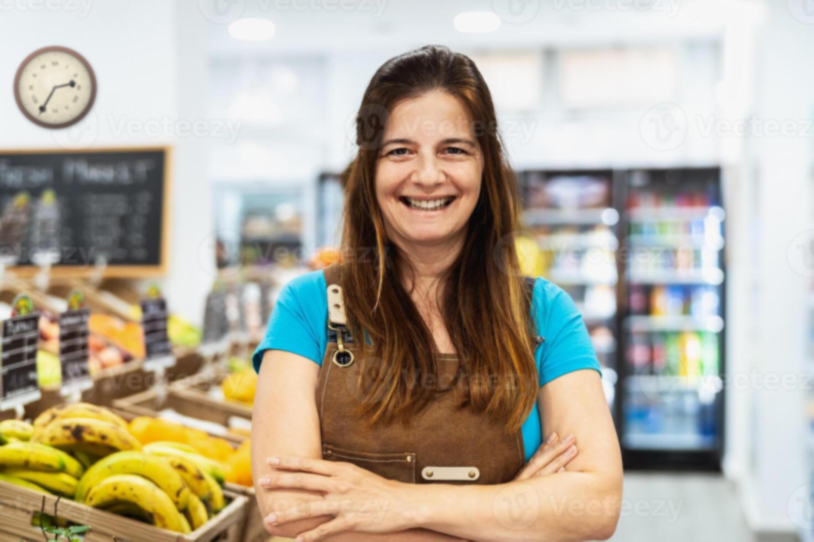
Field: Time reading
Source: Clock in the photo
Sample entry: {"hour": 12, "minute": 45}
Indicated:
{"hour": 2, "minute": 35}
